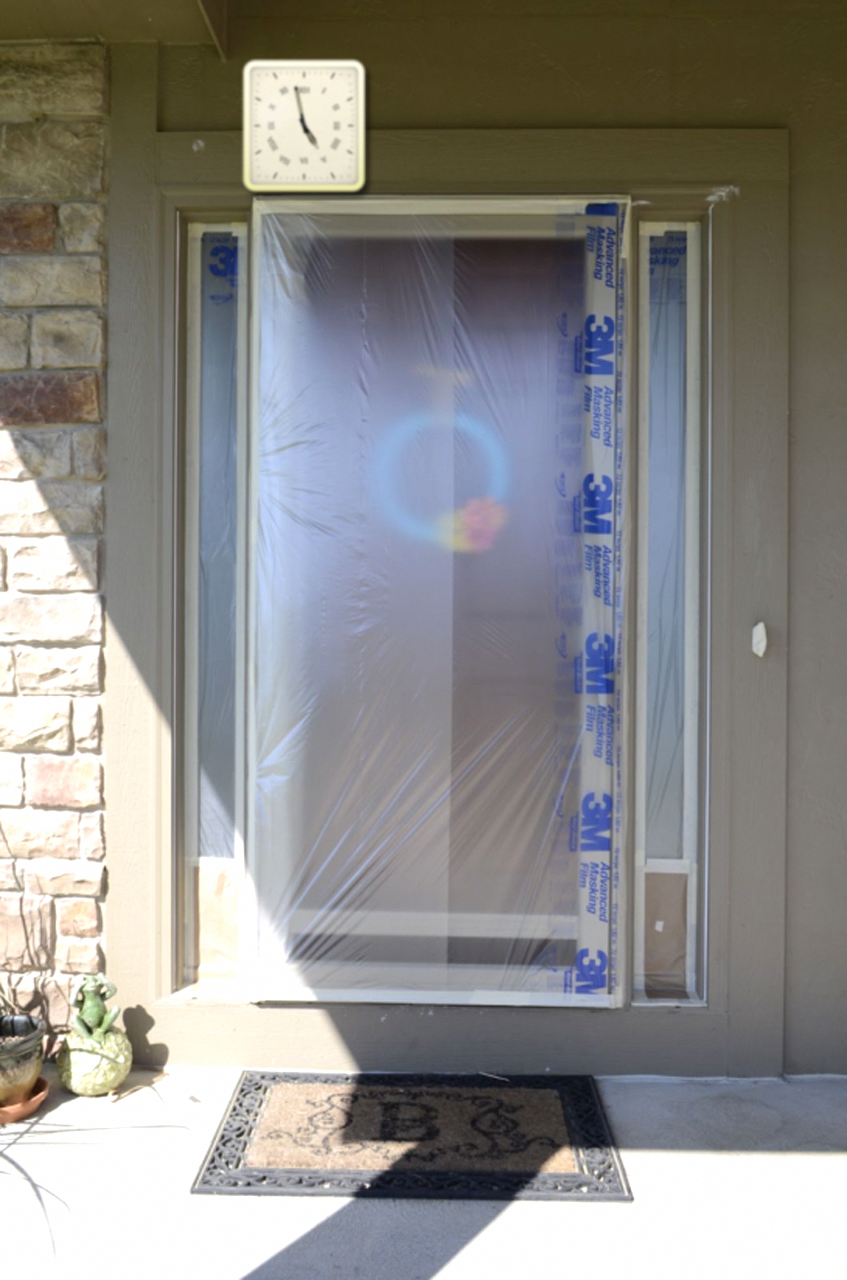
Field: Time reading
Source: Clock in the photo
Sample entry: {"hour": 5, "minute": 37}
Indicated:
{"hour": 4, "minute": 58}
